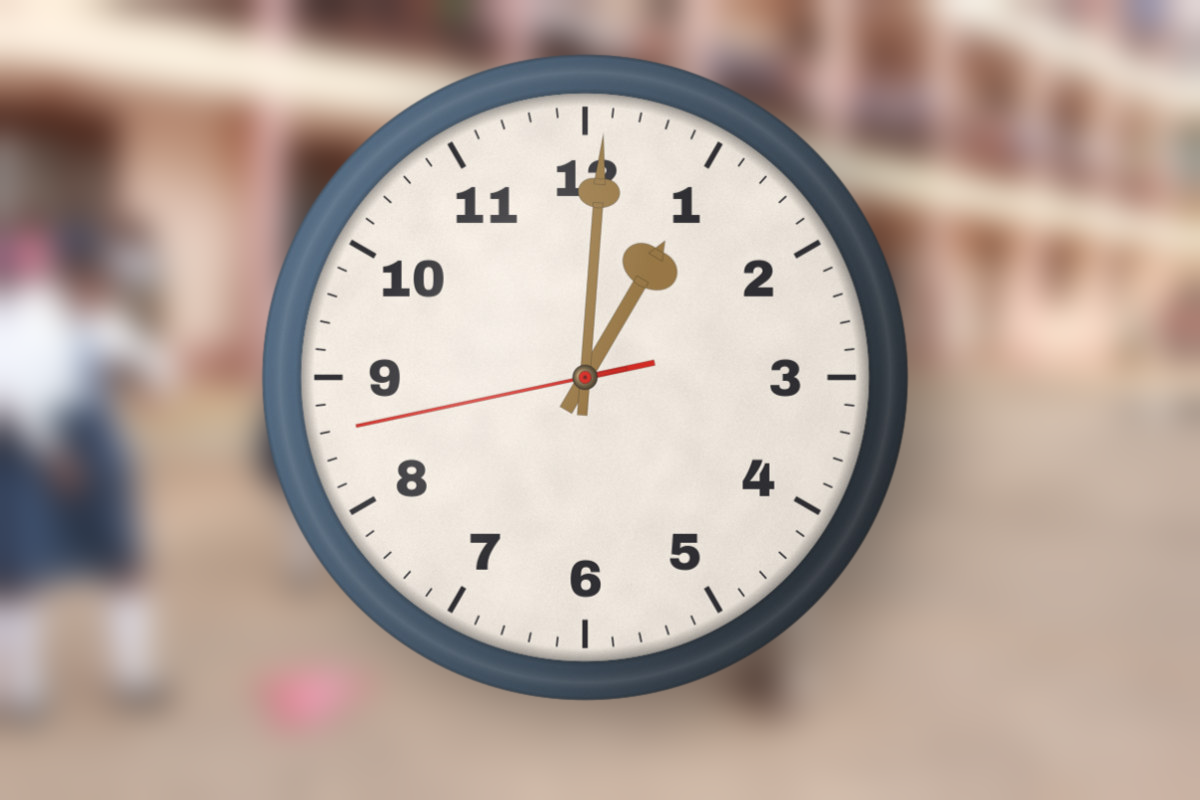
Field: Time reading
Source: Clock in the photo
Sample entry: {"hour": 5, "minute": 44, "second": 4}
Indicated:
{"hour": 1, "minute": 0, "second": 43}
